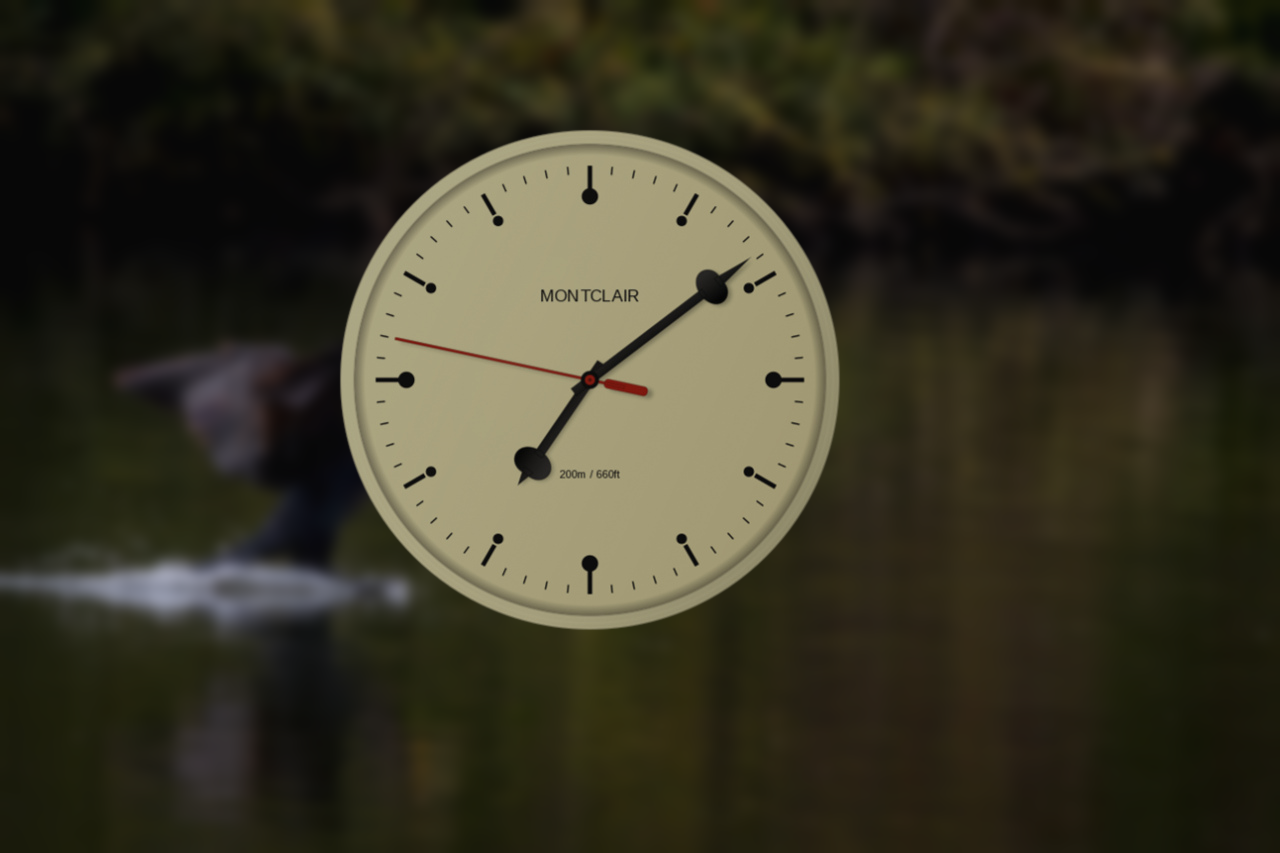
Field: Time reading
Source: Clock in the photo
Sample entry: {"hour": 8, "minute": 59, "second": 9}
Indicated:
{"hour": 7, "minute": 8, "second": 47}
